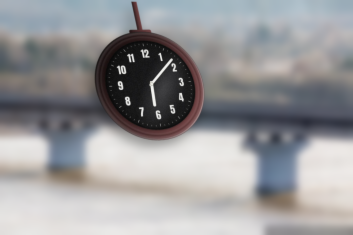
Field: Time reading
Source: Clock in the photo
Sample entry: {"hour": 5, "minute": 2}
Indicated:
{"hour": 6, "minute": 8}
